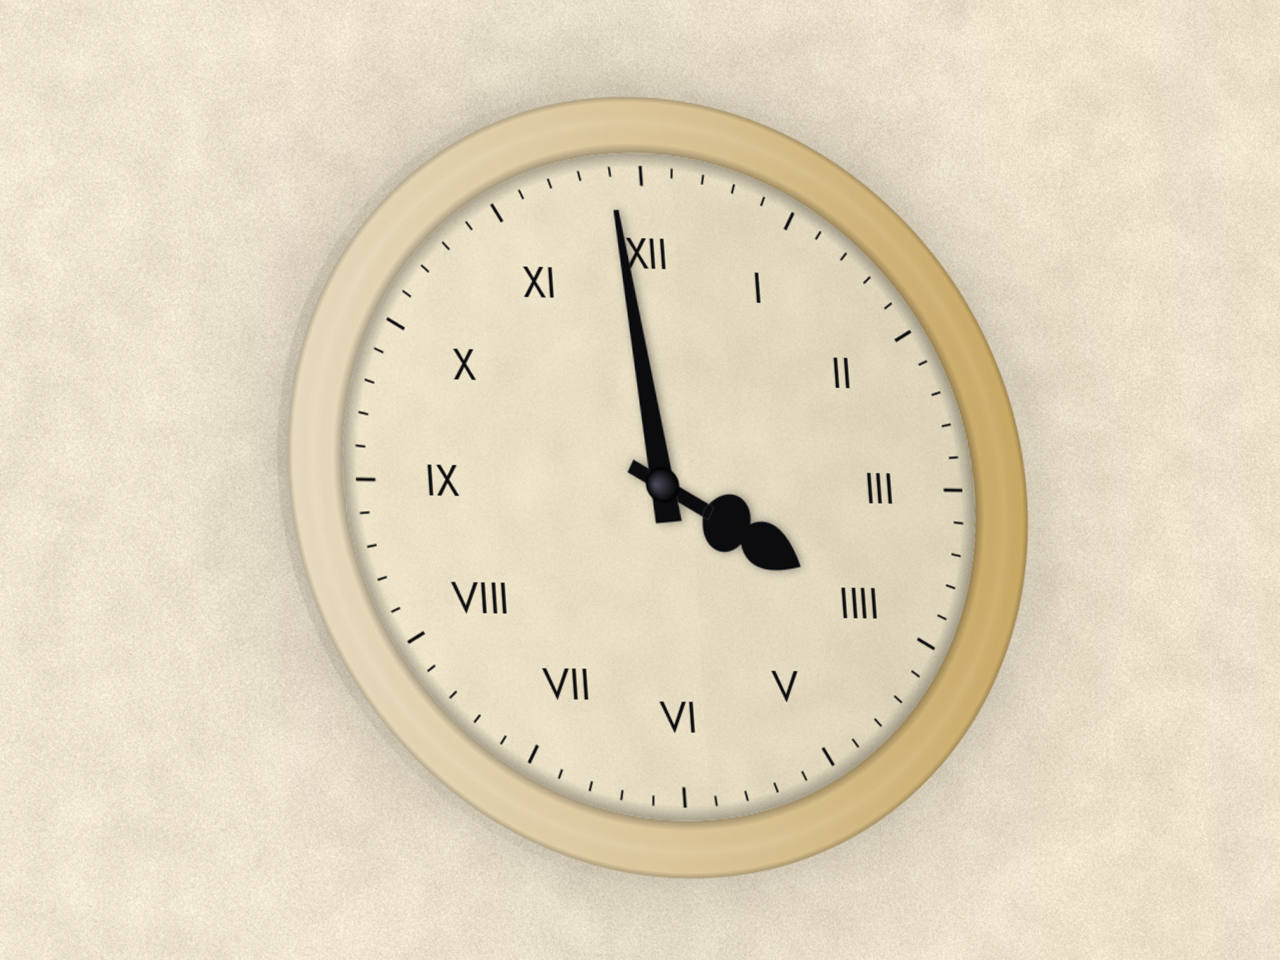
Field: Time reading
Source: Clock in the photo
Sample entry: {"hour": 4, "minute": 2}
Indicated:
{"hour": 3, "minute": 59}
